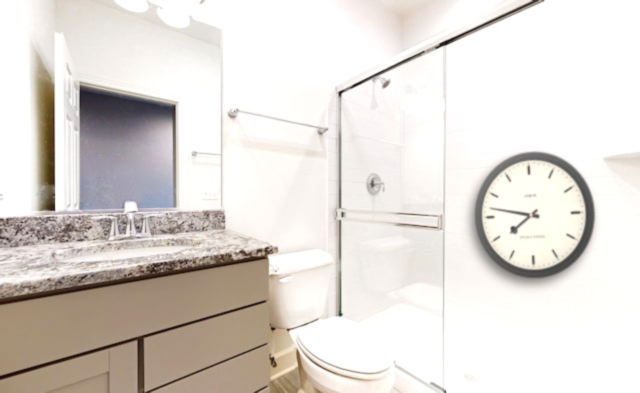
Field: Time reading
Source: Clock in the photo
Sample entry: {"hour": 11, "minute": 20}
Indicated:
{"hour": 7, "minute": 47}
